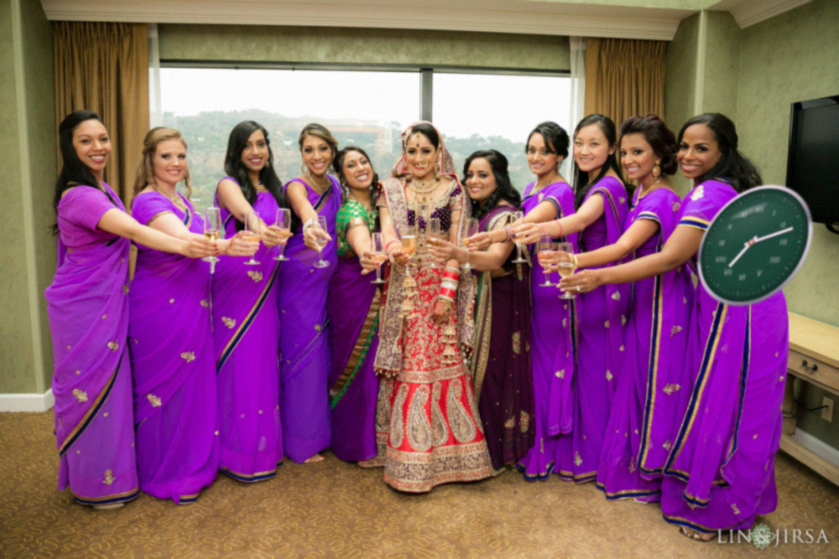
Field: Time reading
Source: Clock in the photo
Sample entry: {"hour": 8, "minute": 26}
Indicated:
{"hour": 7, "minute": 12}
